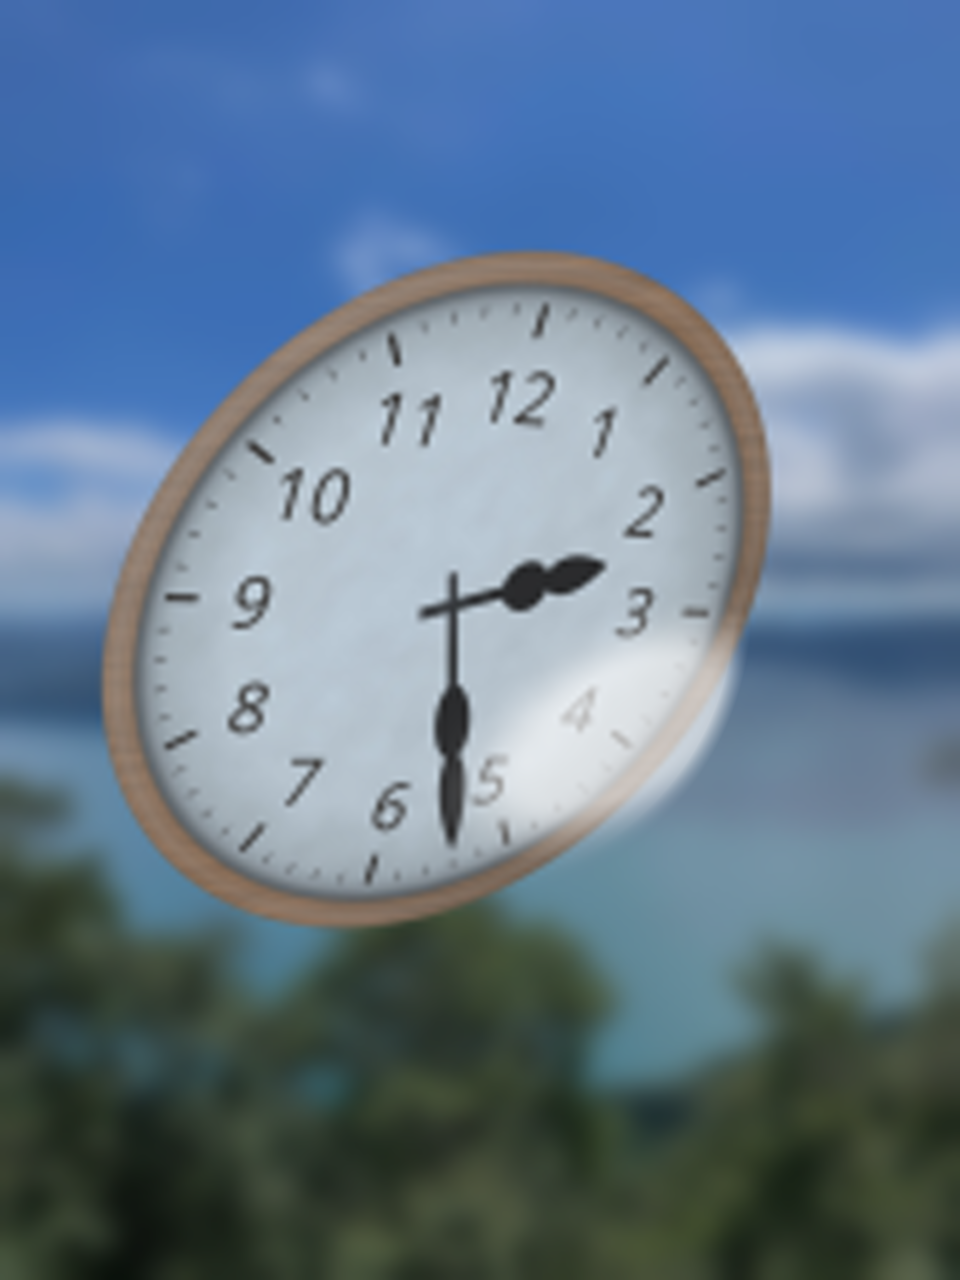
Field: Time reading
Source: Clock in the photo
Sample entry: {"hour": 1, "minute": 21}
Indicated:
{"hour": 2, "minute": 27}
